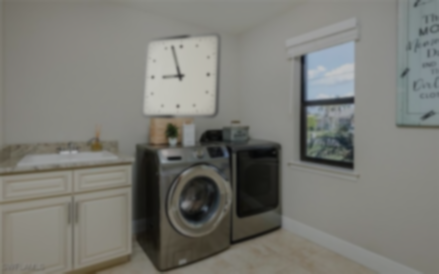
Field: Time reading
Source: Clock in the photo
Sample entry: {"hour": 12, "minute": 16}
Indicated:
{"hour": 8, "minute": 57}
